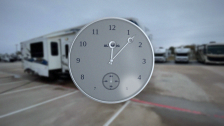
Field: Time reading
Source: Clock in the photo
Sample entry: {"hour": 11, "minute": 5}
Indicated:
{"hour": 12, "minute": 7}
